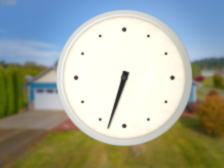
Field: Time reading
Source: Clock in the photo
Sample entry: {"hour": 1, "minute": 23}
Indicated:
{"hour": 6, "minute": 33}
